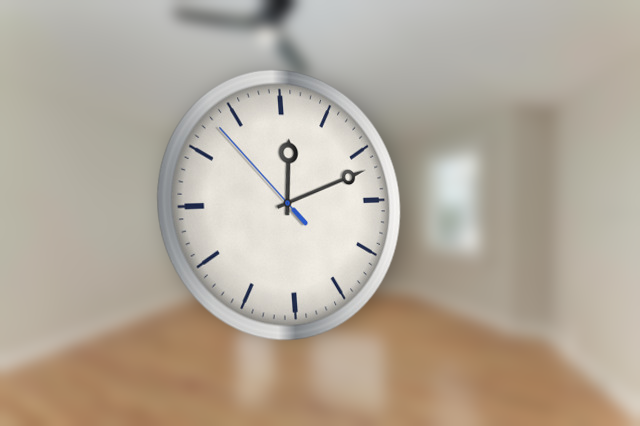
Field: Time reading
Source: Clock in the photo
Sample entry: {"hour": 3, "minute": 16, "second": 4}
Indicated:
{"hour": 12, "minute": 11, "second": 53}
